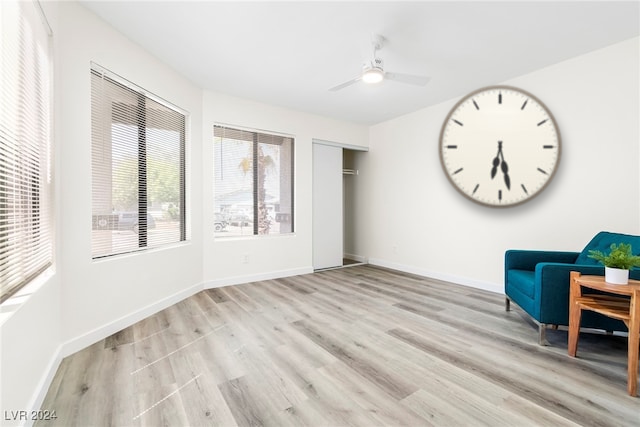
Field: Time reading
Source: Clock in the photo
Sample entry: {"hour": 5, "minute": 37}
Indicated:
{"hour": 6, "minute": 28}
